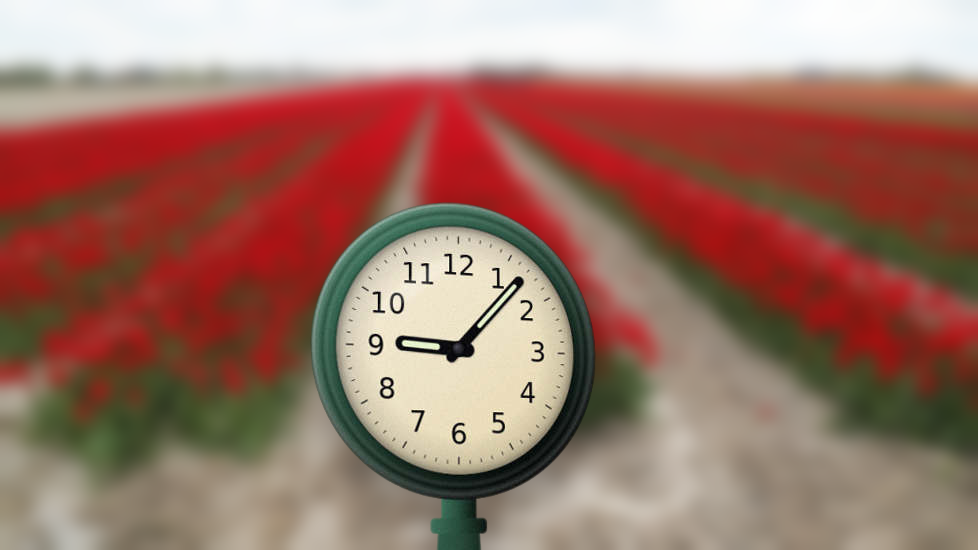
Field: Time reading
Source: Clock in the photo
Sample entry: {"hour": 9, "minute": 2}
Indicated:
{"hour": 9, "minute": 7}
